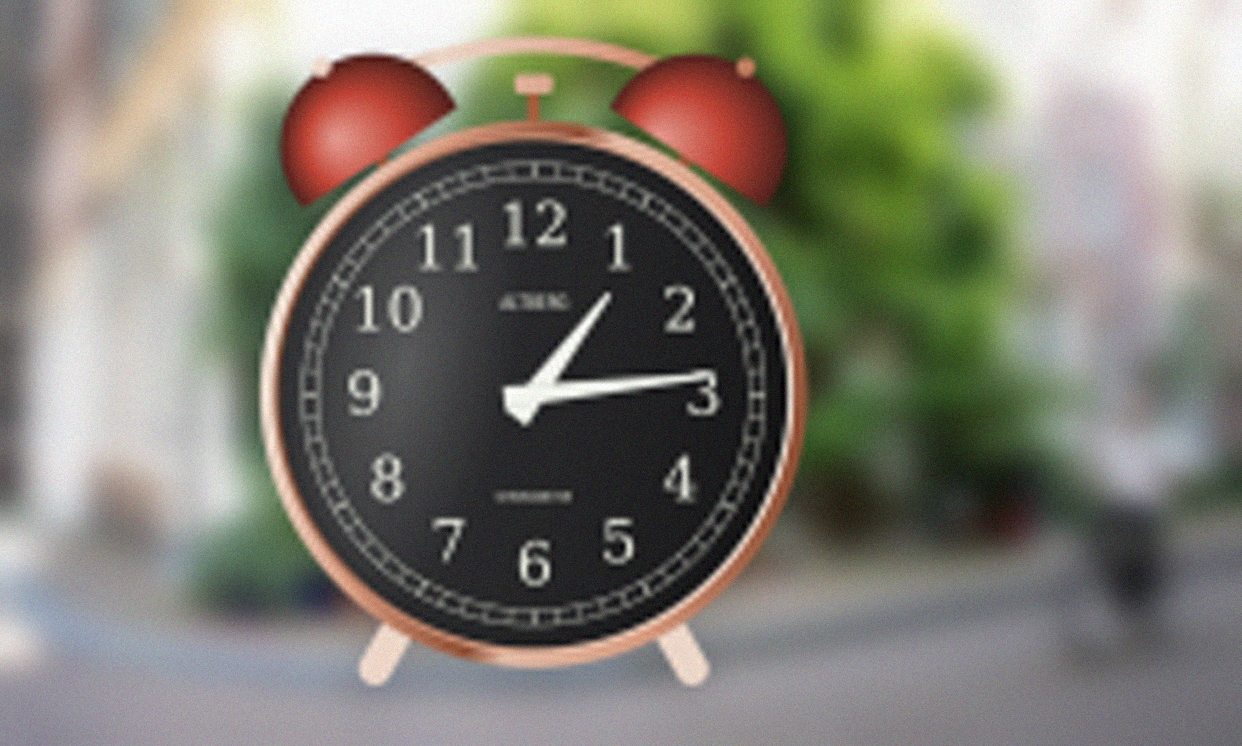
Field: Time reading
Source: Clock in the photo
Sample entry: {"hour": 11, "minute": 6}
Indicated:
{"hour": 1, "minute": 14}
